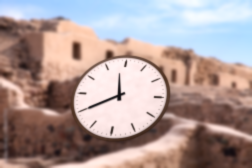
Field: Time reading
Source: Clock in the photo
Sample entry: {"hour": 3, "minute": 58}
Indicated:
{"hour": 11, "minute": 40}
